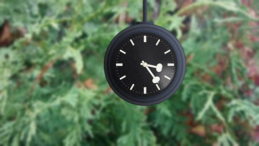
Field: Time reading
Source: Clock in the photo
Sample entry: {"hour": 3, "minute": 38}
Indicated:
{"hour": 3, "minute": 24}
